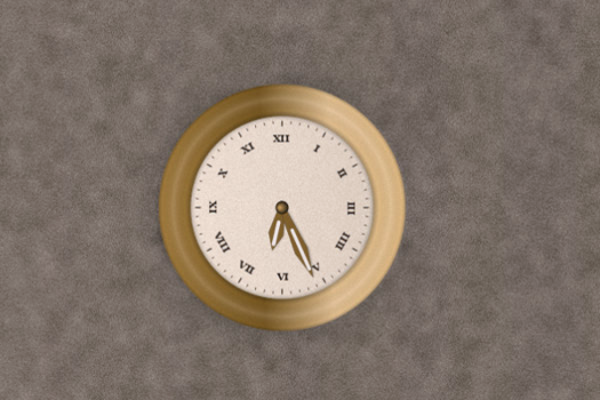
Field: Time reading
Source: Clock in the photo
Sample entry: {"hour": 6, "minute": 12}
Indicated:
{"hour": 6, "minute": 26}
